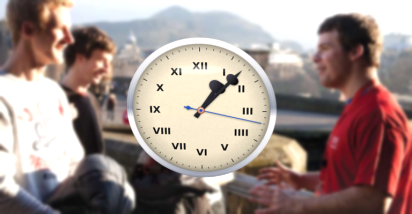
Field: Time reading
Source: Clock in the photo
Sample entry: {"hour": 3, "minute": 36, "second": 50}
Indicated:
{"hour": 1, "minute": 7, "second": 17}
